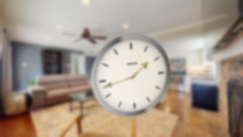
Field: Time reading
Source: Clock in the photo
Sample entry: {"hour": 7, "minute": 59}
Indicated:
{"hour": 1, "minute": 43}
